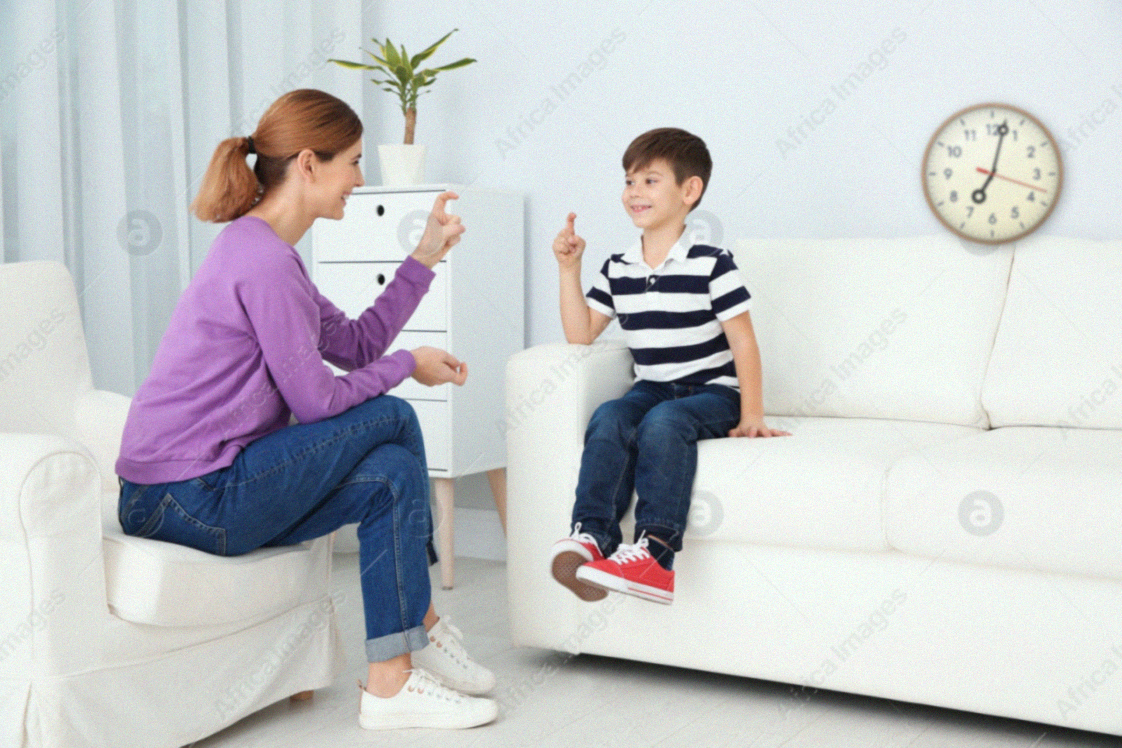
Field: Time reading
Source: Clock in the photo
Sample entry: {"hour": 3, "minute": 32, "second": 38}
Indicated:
{"hour": 7, "minute": 2, "second": 18}
